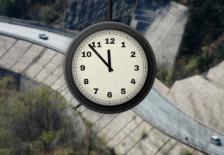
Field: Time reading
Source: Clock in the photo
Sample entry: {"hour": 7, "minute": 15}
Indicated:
{"hour": 11, "minute": 53}
